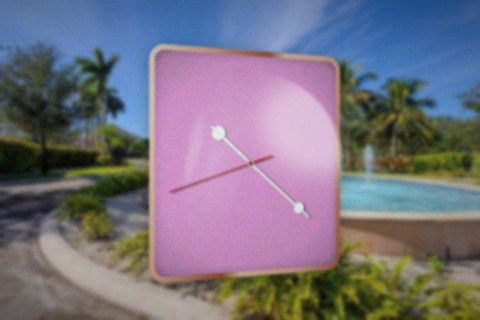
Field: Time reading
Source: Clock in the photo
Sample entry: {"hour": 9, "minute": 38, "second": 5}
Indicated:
{"hour": 10, "minute": 21, "second": 42}
